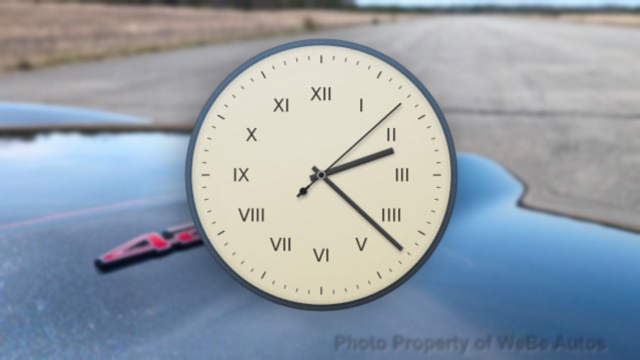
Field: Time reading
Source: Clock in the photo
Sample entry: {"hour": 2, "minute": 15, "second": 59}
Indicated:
{"hour": 2, "minute": 22, "second": 8}
